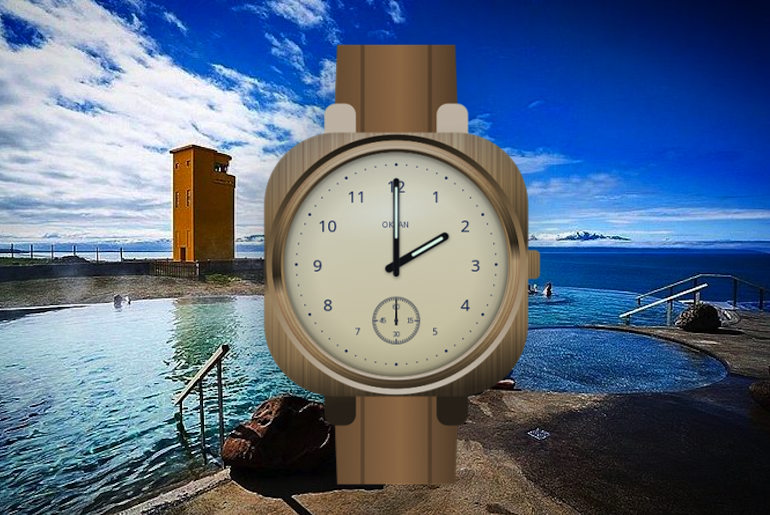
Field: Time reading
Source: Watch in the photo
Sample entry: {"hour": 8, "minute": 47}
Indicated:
{"hour": 2, "minute": 0}
